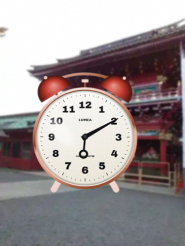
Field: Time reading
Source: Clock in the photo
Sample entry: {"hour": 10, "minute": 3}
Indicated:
{"hour": 6, "minute": 10}
